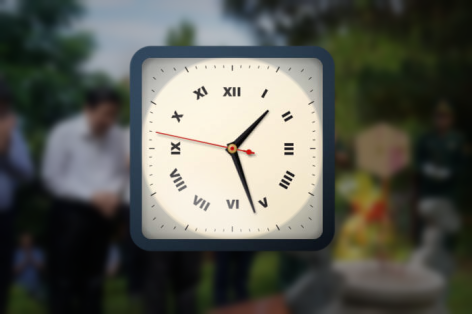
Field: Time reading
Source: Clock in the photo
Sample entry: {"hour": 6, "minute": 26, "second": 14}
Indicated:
{"hour": 1, "minute": 26, "second": 47}
